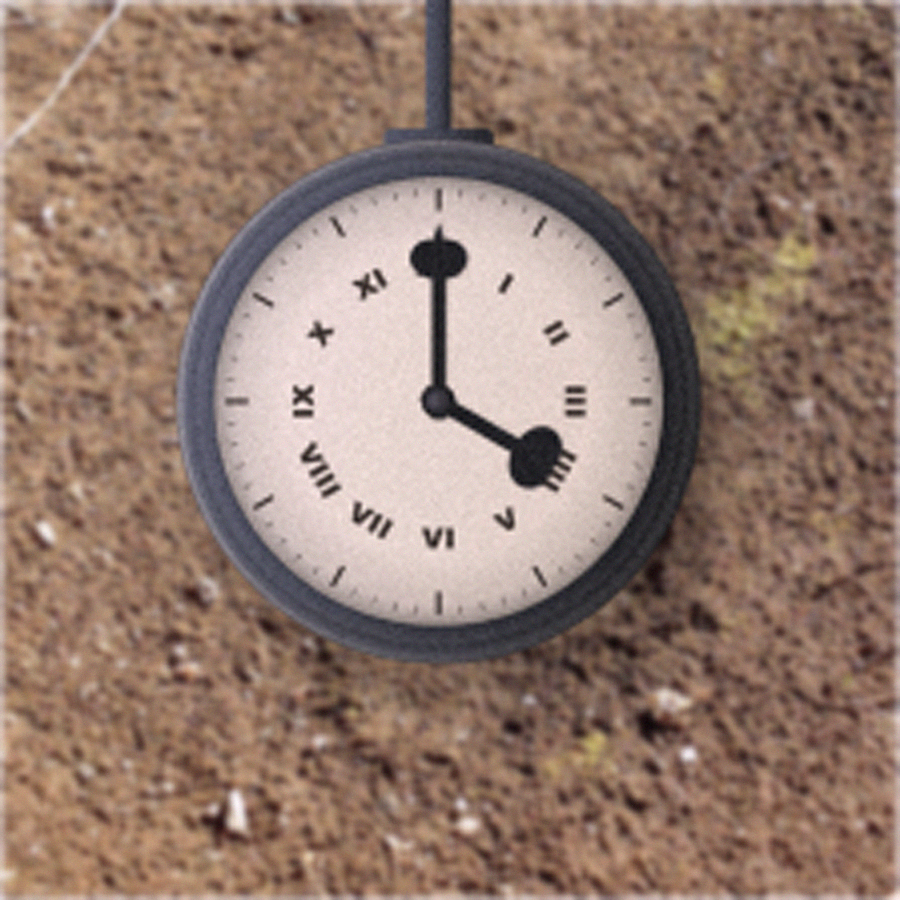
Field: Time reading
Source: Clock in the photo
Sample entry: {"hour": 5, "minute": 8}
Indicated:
{"hour": 4, "minute": 0}
